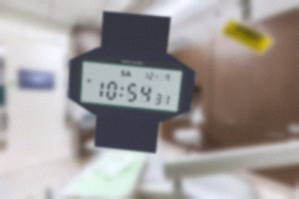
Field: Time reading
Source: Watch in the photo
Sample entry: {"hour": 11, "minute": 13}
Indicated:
{"hour": 10, "minute": 54}
